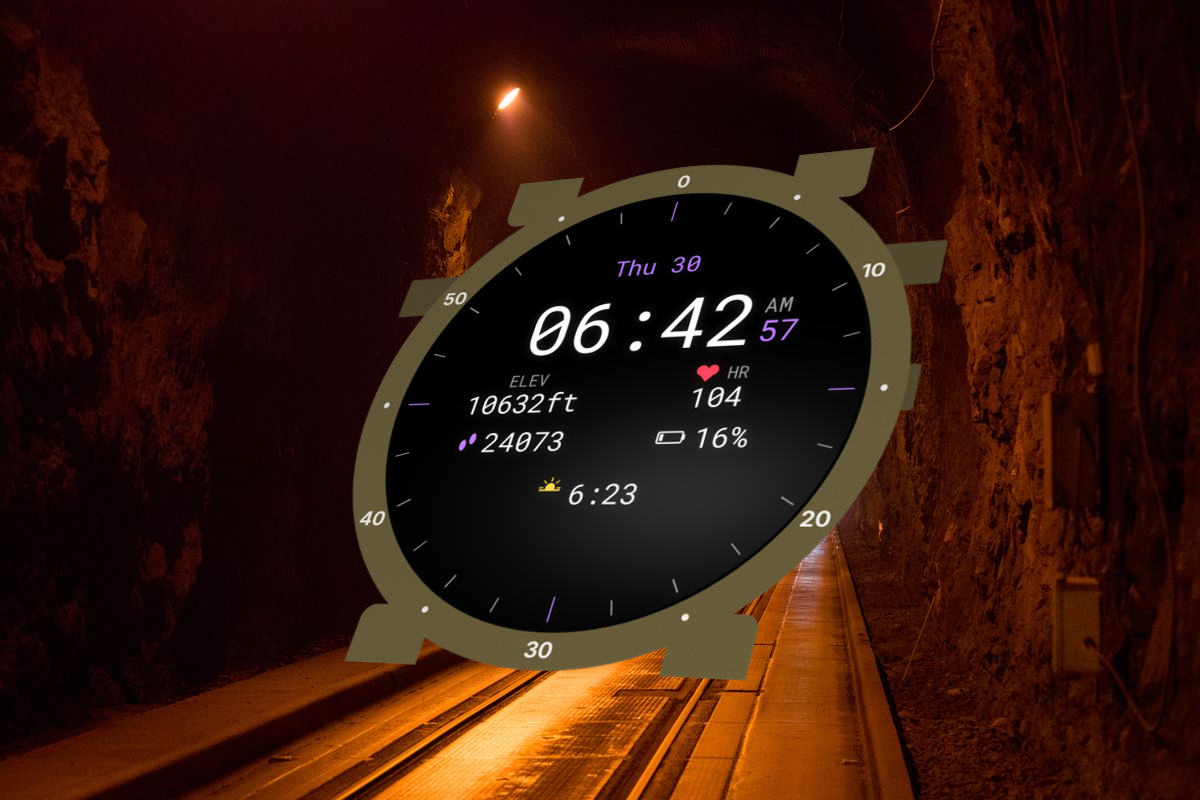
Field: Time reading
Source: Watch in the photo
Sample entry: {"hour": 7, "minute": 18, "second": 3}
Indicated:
{"hour": 6, "minute": 42, "second": 57}
